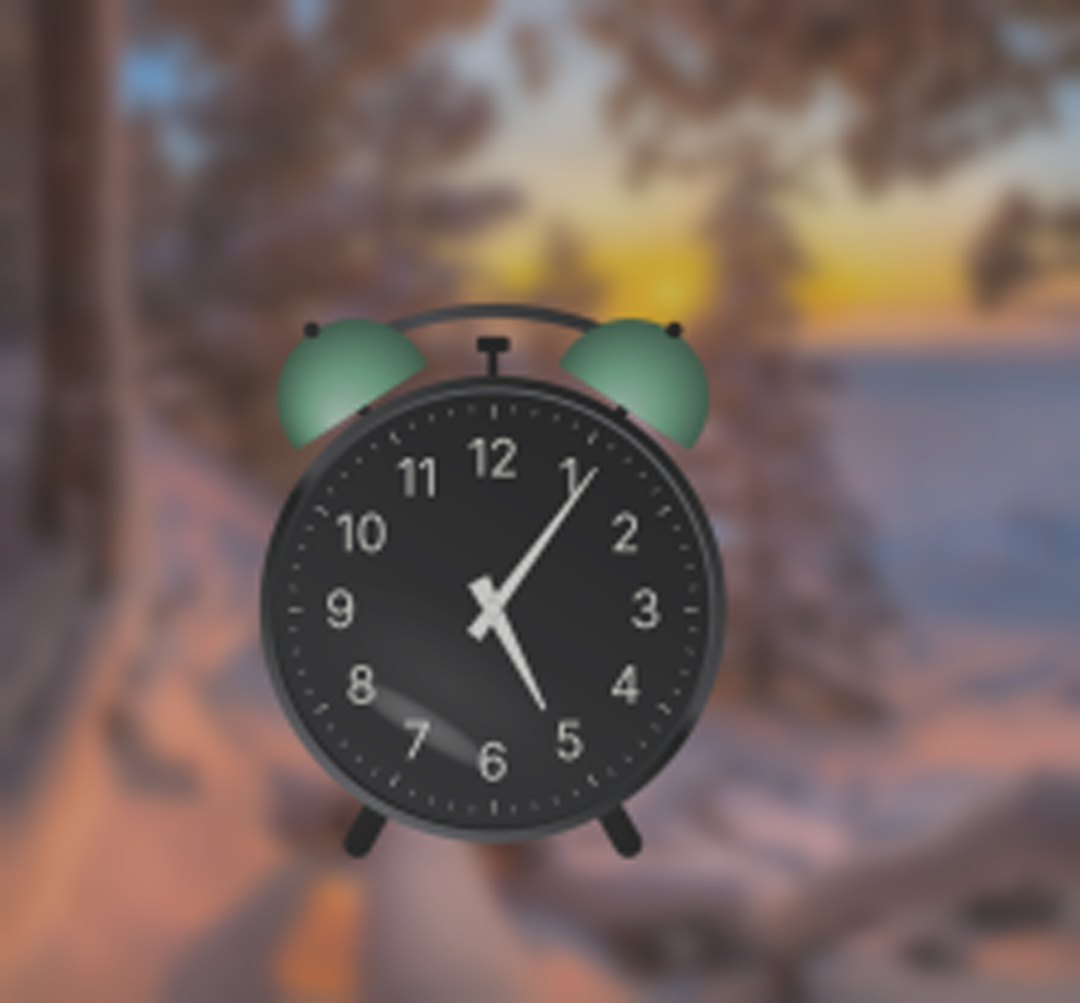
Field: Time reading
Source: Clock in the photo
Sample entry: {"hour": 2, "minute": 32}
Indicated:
{"hour": 5, "minute": 6}
